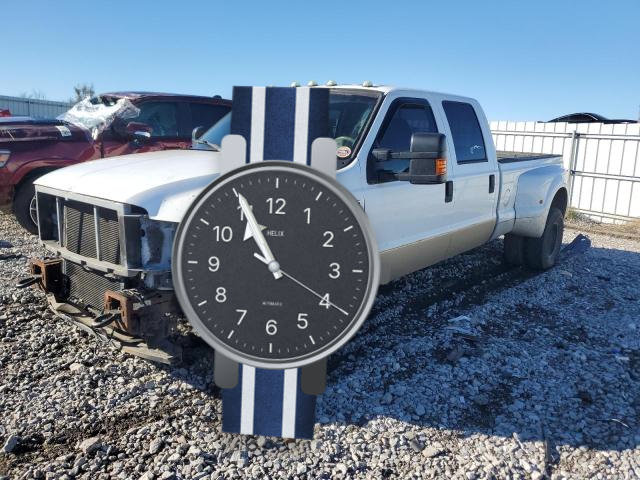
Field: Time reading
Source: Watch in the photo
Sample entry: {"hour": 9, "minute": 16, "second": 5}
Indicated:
{"hour": 10, "minute": 55, "second": 20}
